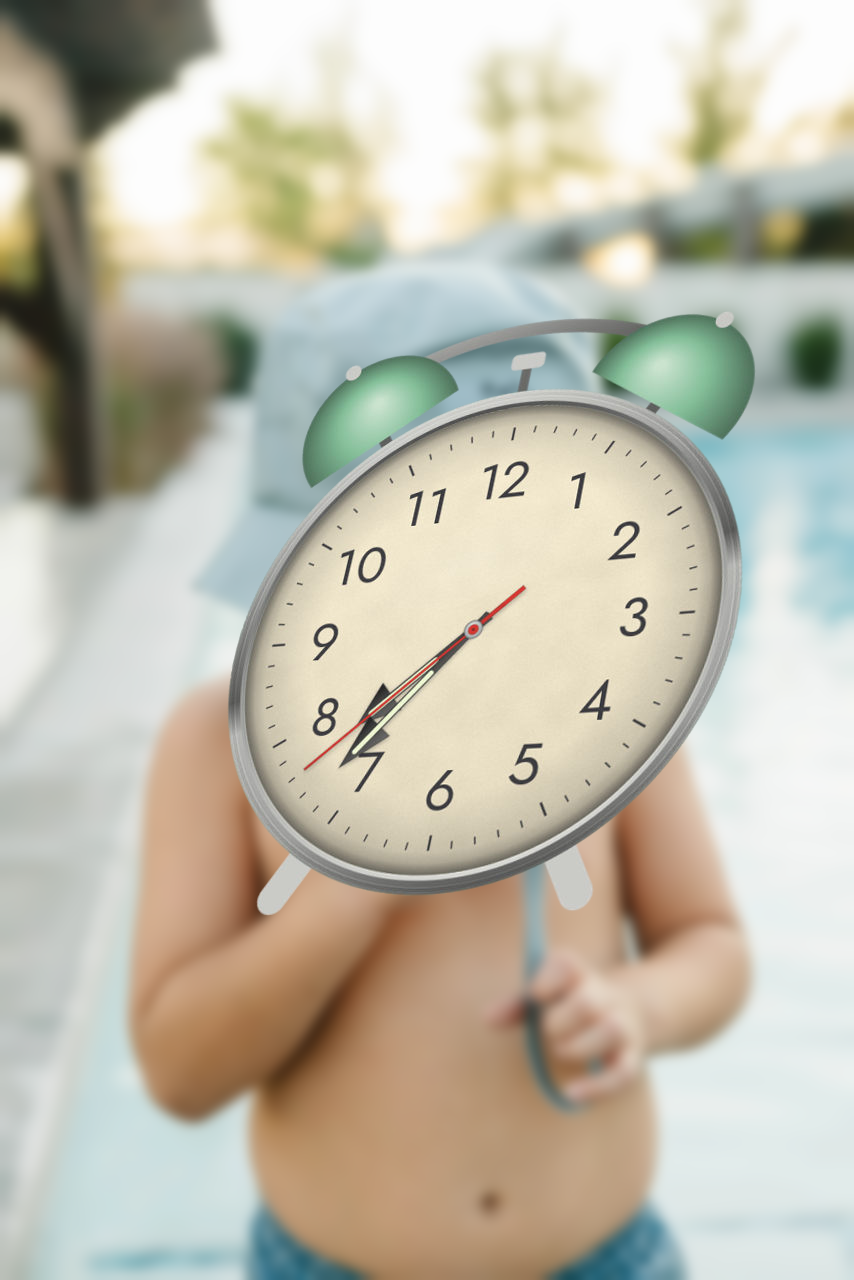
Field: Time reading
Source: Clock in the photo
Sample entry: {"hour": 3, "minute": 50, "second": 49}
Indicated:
{"hour": 7, "minute": 36, "second": 38}
